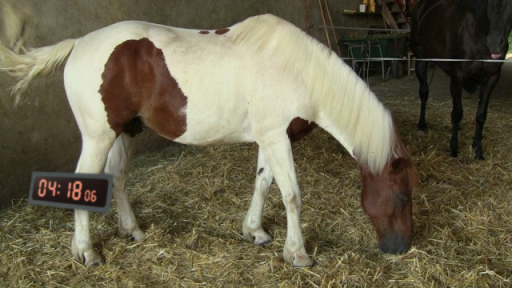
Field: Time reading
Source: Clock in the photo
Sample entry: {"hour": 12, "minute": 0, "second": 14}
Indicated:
{"hour": 4, "minute": 18, "second": 6}
